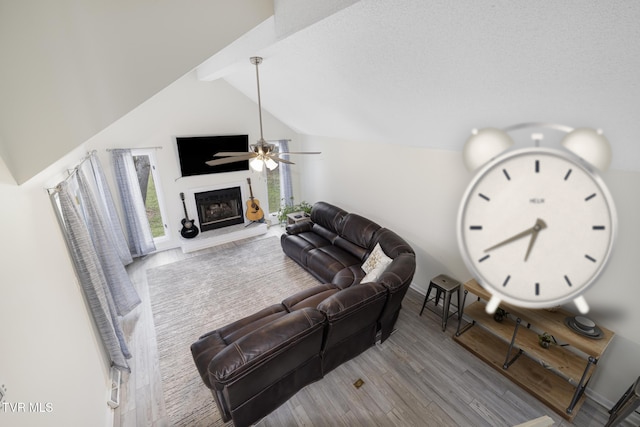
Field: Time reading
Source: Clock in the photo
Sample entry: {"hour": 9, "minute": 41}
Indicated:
{"hour": 6, "minute": 41}
